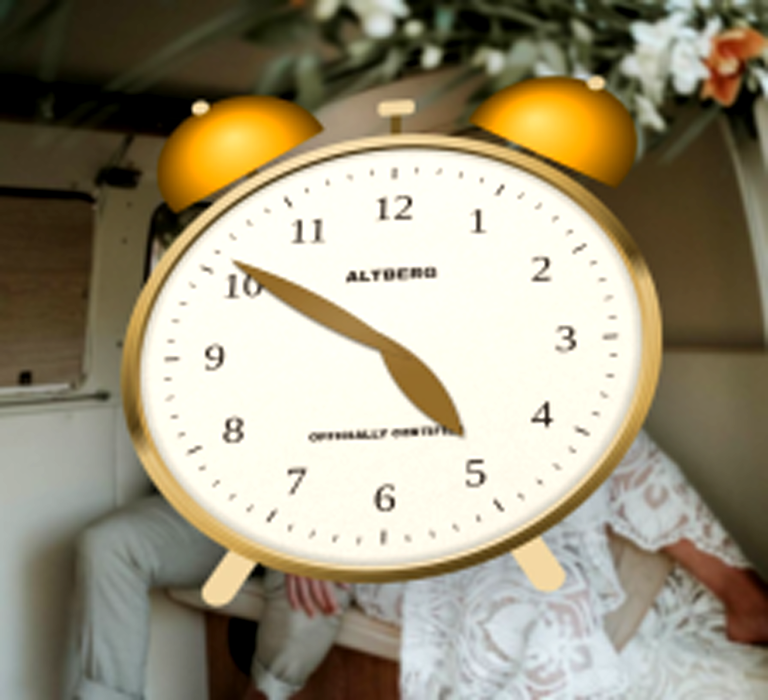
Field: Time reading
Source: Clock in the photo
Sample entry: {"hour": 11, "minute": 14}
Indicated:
{"hour": 4, "minute": 51}
